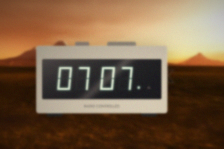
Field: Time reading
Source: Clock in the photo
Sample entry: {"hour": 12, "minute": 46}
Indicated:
{"hour": 7, "minute": 7}
